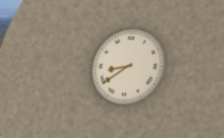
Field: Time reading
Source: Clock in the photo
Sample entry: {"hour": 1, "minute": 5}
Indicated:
{"hour": 8, "minute": 39}
